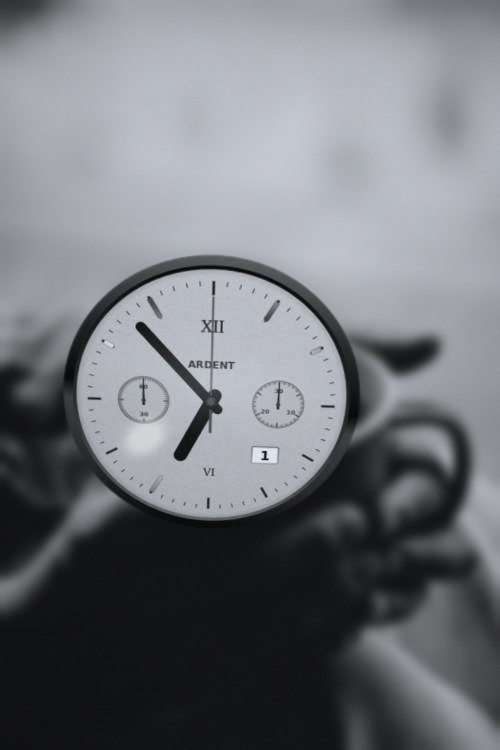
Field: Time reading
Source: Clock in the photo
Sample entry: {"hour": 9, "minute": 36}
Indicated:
{"hour": 6, "minute": 53}
